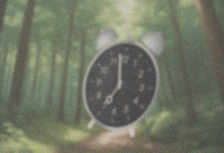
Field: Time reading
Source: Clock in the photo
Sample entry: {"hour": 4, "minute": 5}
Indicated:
{"hour": 6, "minute": 58}
